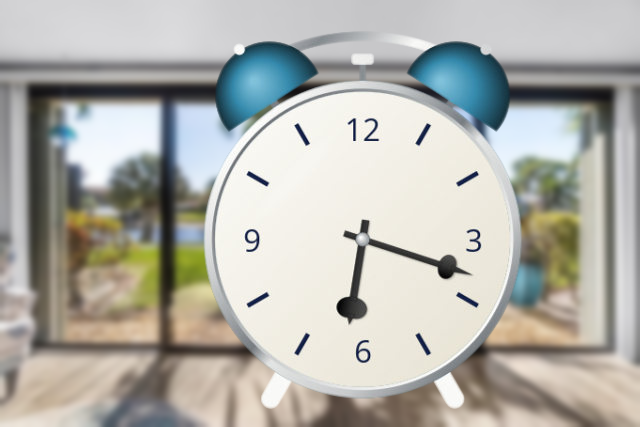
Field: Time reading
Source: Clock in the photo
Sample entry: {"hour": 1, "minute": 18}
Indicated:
{"hour": 6, "minute": 18}
